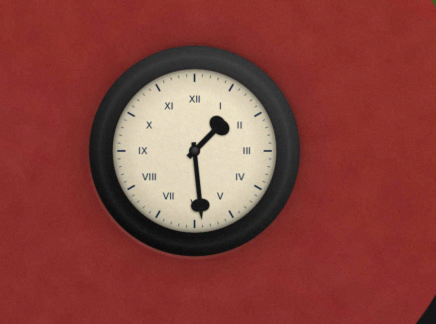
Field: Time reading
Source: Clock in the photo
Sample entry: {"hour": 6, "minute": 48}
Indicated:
{"hour": 1, "minute": 29}
